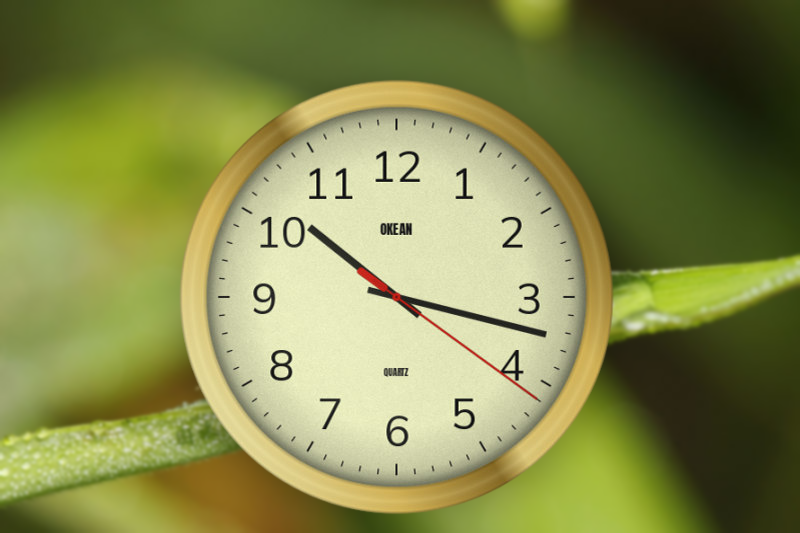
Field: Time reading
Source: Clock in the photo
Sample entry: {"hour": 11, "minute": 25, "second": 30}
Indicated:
{"hour": 10, "minute": 17, "second": 21}
